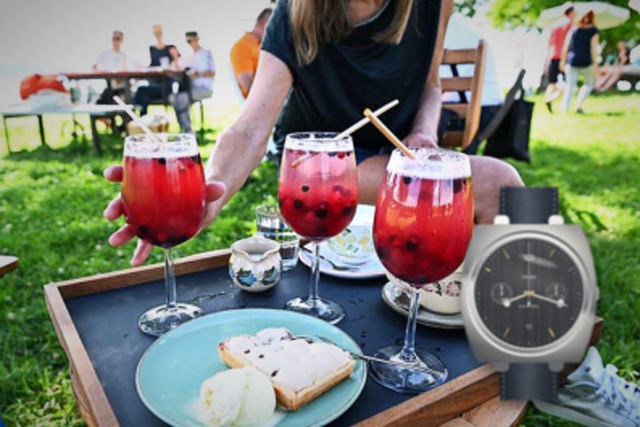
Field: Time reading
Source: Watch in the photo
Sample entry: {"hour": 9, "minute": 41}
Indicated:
{"hour": 8, "minute": 18}
